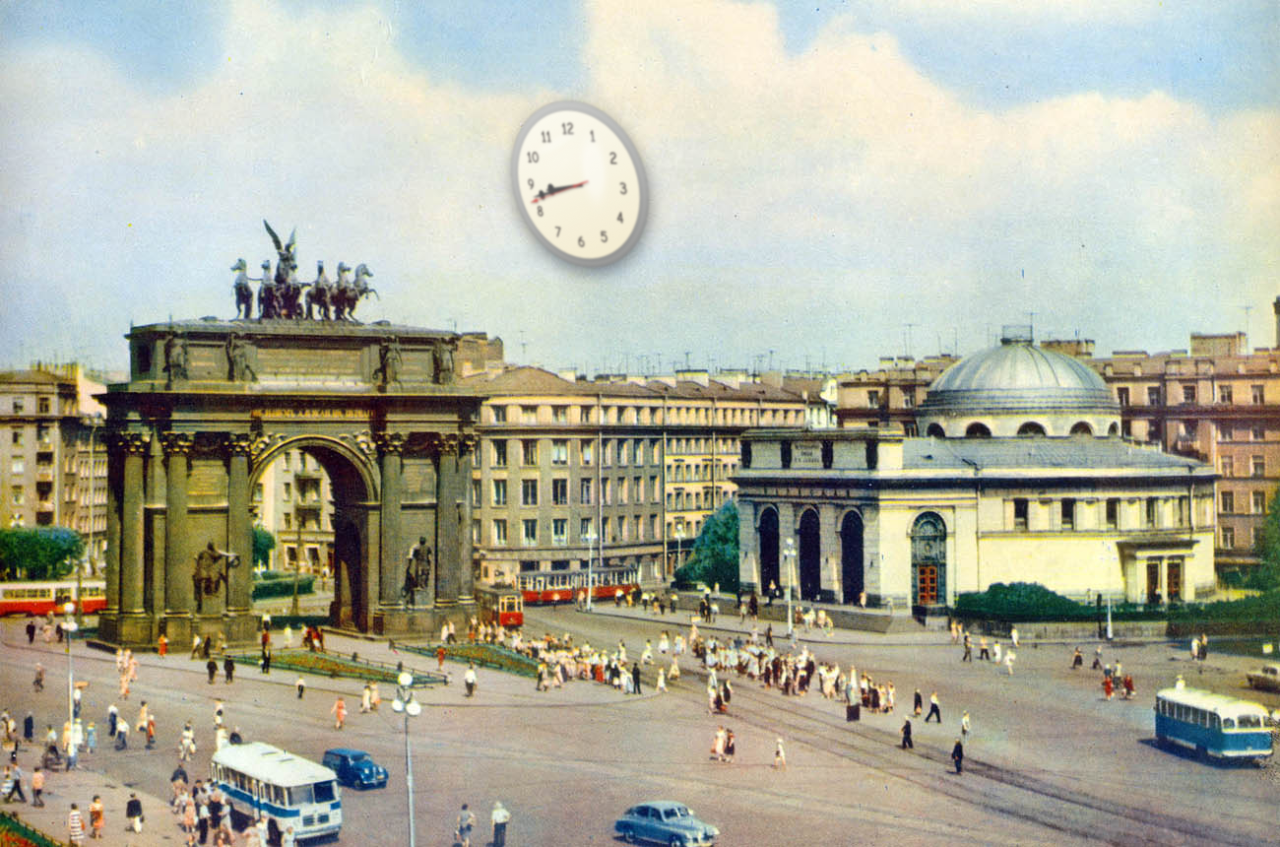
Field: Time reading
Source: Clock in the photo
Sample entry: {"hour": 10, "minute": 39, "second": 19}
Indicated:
{"hour": 8, "minute": 42, "second": 42}
